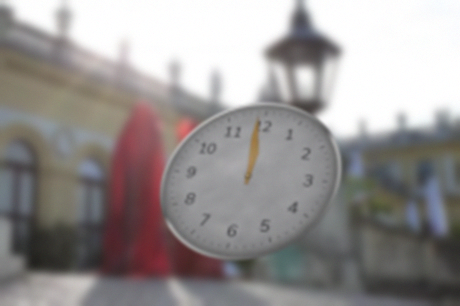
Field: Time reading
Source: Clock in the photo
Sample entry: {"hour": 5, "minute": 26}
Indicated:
{"hour": 11, "minute": 59}
